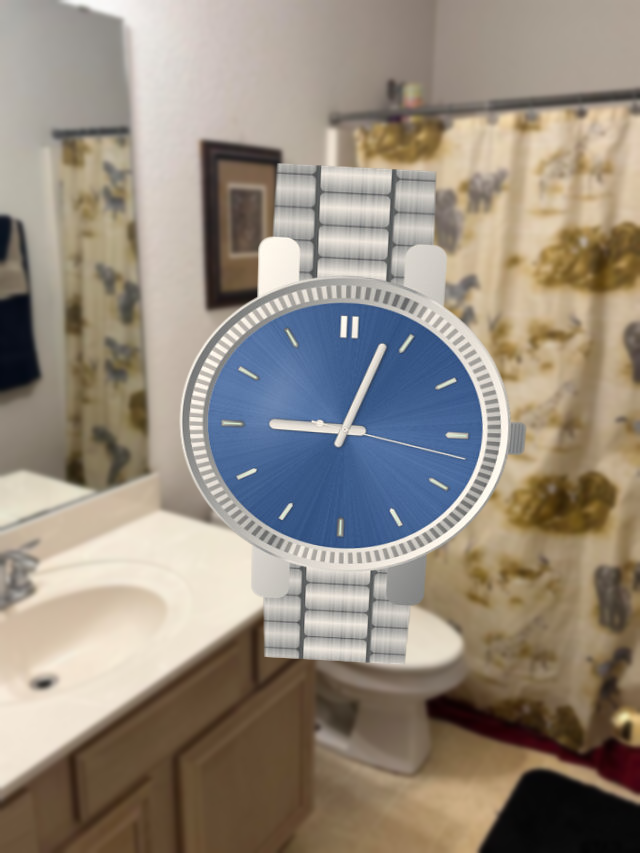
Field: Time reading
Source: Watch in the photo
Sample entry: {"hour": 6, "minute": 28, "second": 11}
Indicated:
{"hour": 9, "minute": 3, "second": 17}
